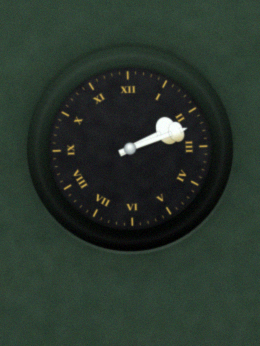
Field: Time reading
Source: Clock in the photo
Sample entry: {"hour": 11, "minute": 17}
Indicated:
{"hour": 2, "minute": 12}
